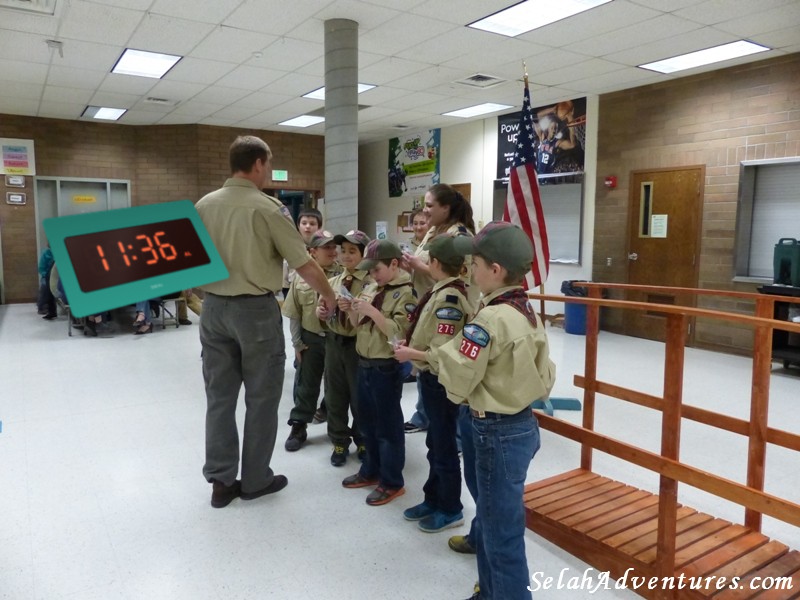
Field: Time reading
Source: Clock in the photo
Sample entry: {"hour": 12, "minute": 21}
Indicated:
{"hour": 11, "minute": 36}
